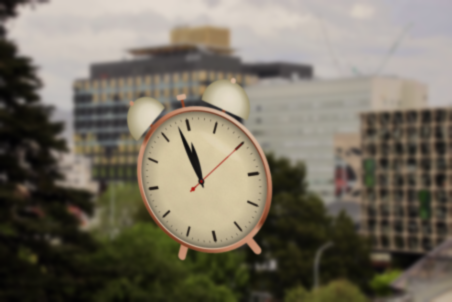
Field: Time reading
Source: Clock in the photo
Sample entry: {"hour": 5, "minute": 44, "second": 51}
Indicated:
{"hour": 11, "minute": 58, "second": 10}
